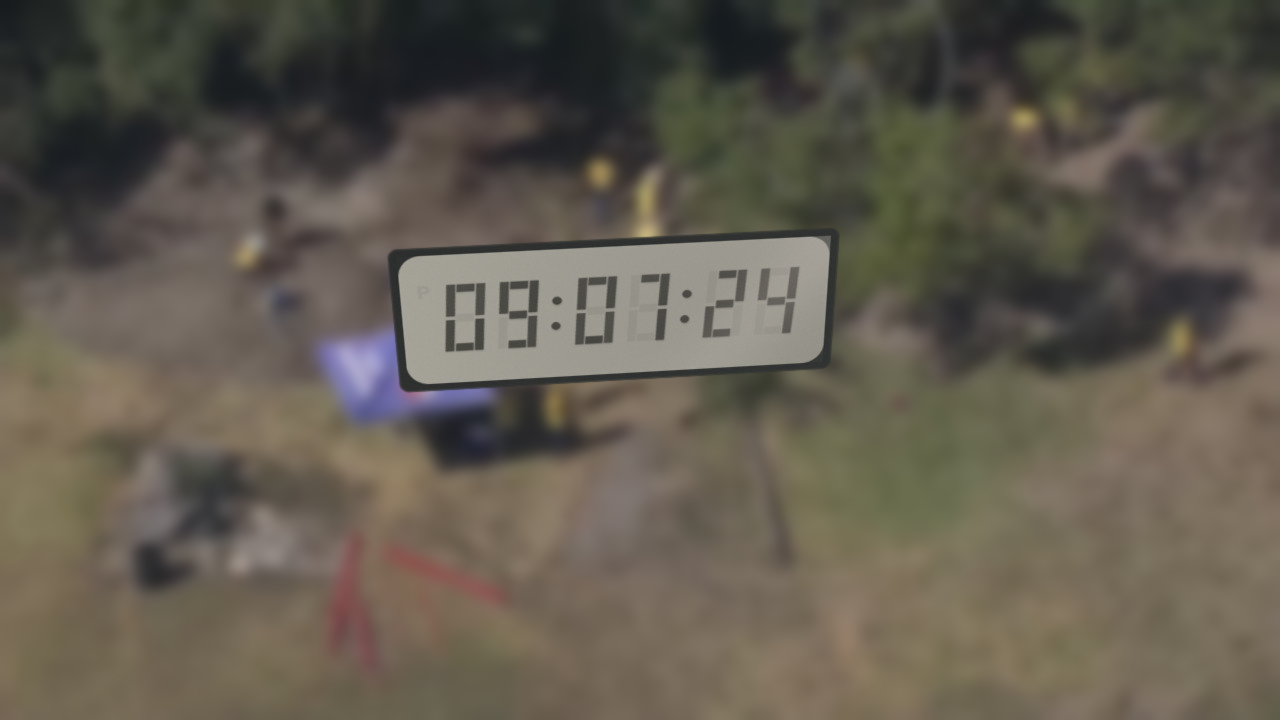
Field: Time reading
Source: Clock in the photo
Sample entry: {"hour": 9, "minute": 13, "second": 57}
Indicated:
{"hour": 9, "minute": 7, "second": 24}
